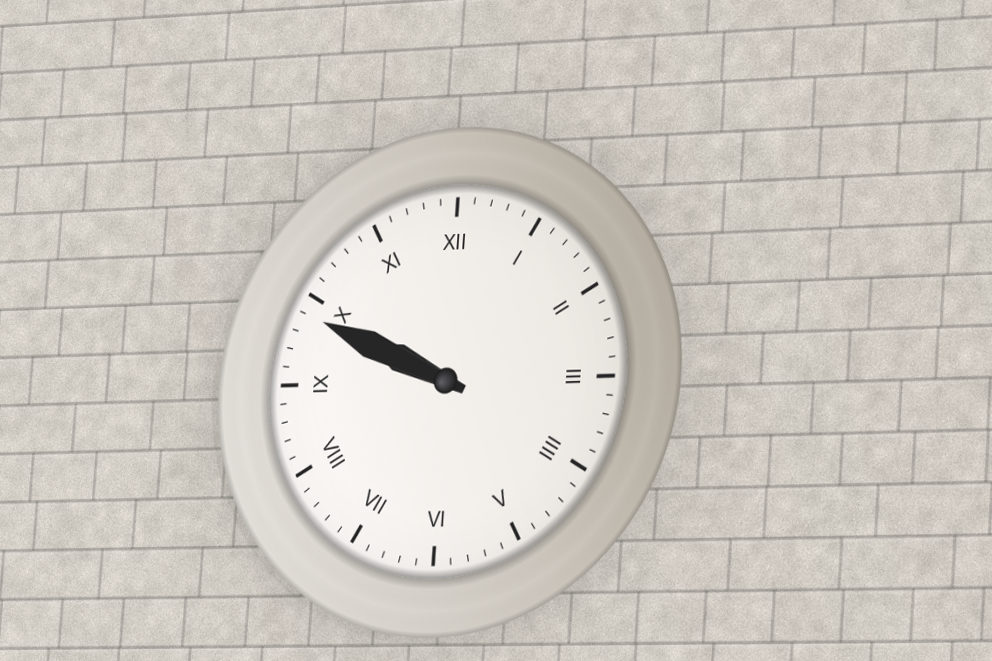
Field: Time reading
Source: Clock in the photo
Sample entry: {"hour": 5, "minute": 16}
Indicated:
{"hour": 9, "minute": 49}
